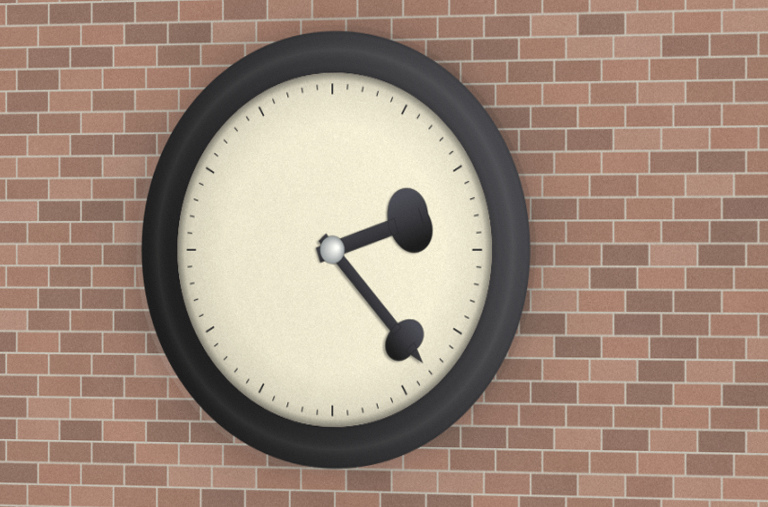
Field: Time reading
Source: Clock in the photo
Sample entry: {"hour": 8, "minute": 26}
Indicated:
{"hour": 2, "minute": 23}
